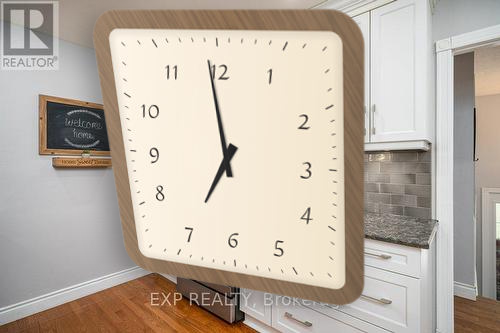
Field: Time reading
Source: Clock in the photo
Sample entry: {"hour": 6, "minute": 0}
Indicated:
{"hour": 6, "minute": 59}
